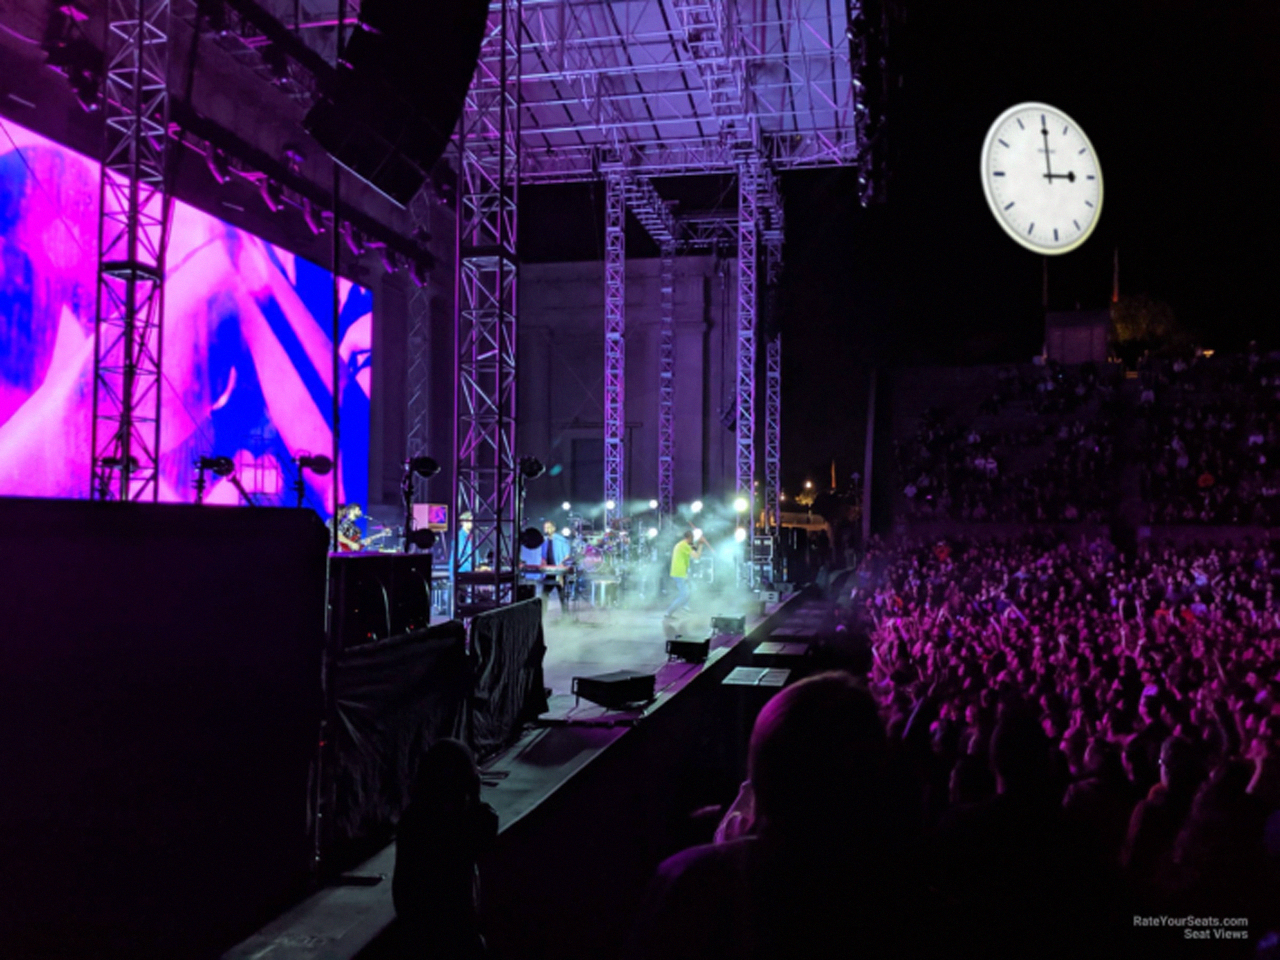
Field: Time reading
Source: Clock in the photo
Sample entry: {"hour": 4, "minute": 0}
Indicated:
{"hour": 3, "minute": 0}
